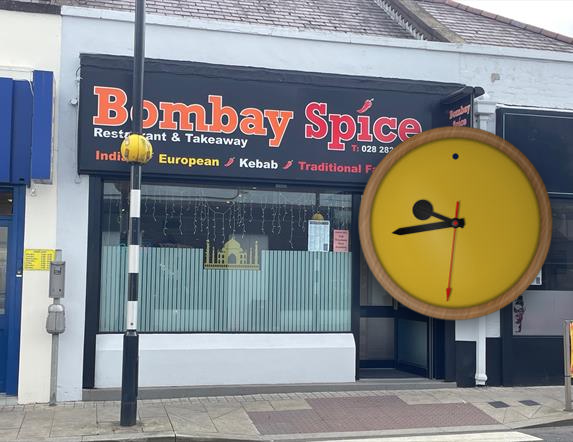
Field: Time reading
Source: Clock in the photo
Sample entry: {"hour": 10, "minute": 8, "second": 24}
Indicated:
{"hour": 9, "minute": 43, "second": 31}
